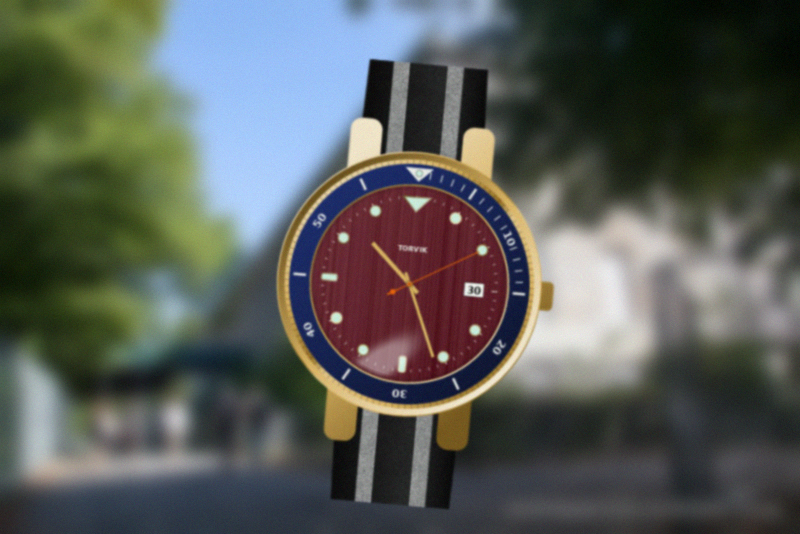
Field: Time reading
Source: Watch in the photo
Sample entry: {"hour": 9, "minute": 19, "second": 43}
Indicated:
{"hour": 10, "minute": 26, "second": 10}
